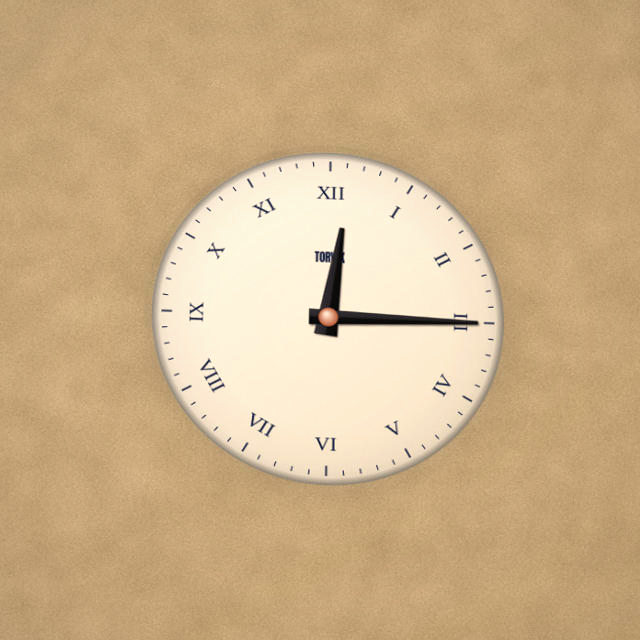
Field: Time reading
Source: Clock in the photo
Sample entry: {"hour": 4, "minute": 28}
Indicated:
{"hour": 12, "minute": 15}
